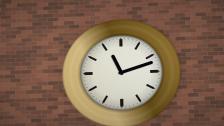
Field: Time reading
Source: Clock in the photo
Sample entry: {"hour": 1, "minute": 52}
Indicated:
{"hour": 11, "minute": 12}
